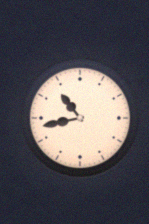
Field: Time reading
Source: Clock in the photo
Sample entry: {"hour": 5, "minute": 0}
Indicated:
{"hour": 10, "minute": 43}
